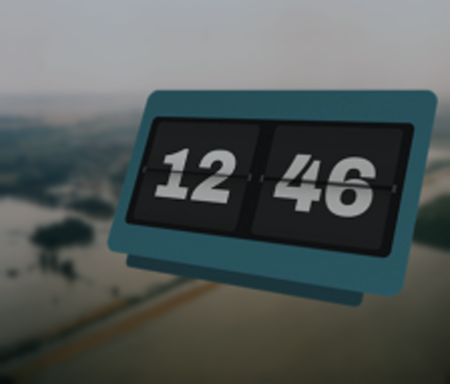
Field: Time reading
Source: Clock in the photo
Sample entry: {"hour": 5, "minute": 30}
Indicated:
{"hour": 12, "minute": 46}
